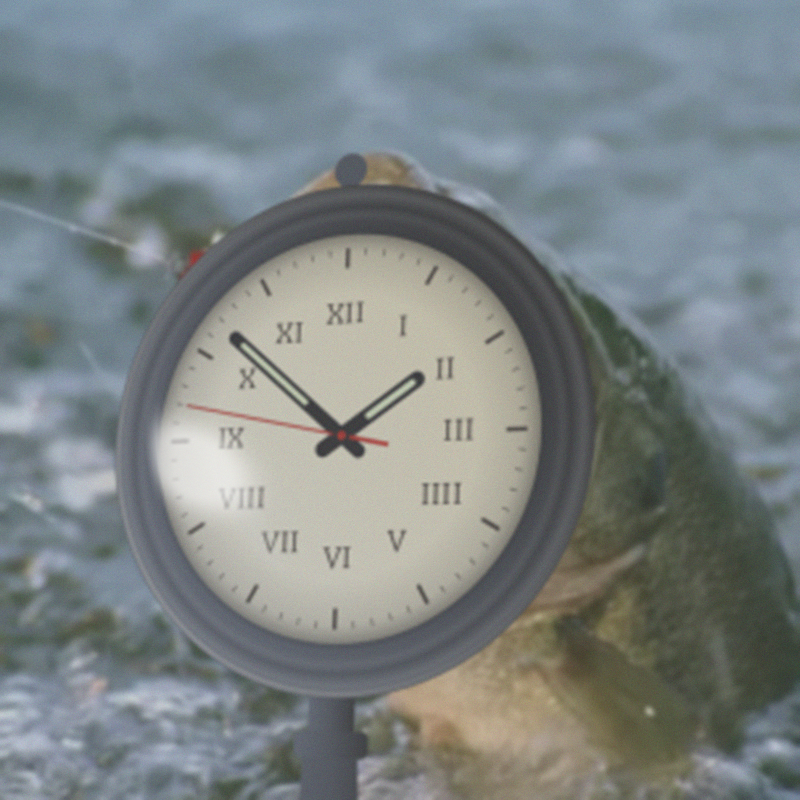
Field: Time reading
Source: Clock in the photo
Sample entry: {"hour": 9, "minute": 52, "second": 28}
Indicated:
{"hour": 1, "minute": 51, "second": 47}
